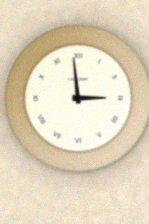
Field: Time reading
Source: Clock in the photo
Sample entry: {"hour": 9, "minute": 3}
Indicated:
{"hour": 2, "minute": 59}
